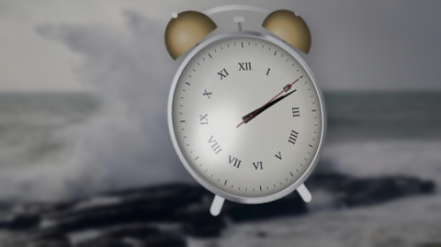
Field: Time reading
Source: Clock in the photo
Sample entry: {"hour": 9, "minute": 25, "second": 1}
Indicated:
{"hour": 2, "minute": 11, "second": 10}
